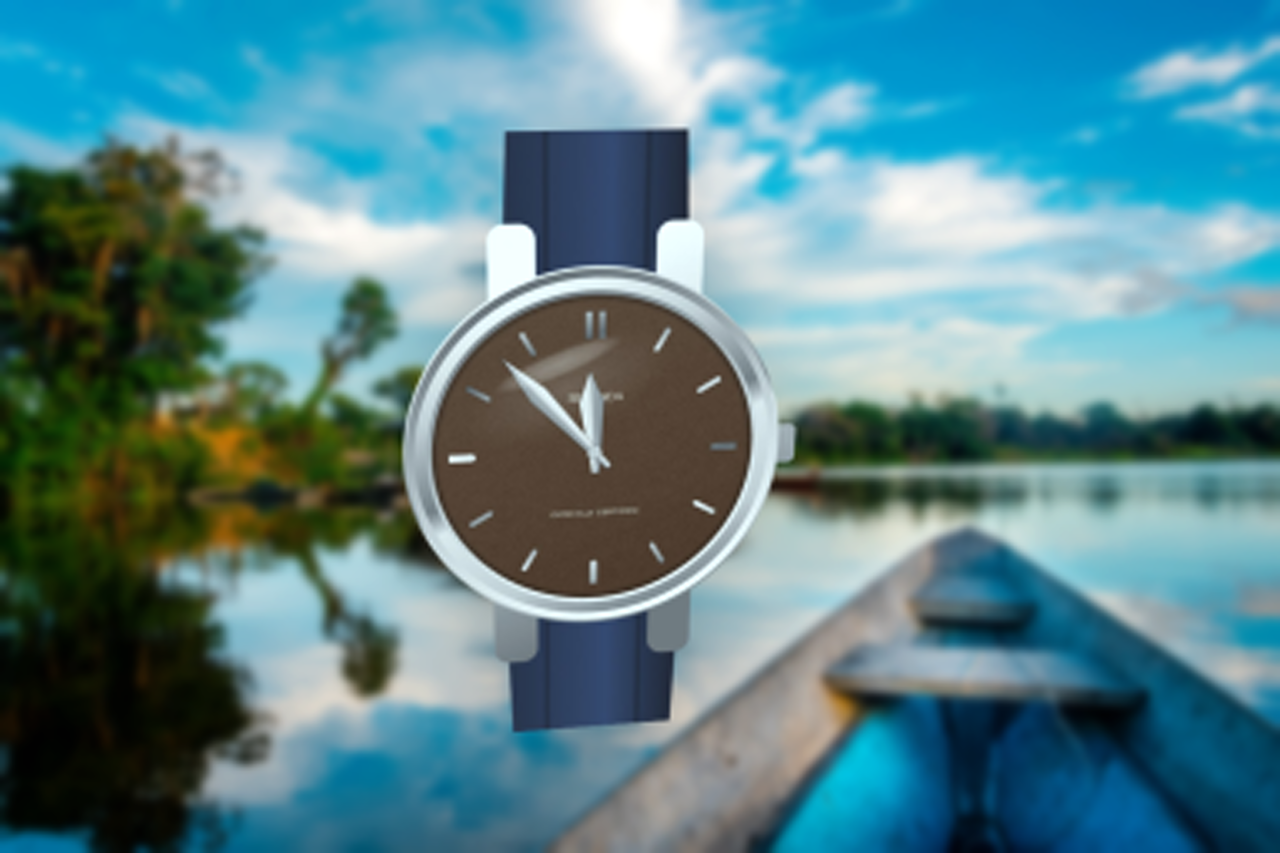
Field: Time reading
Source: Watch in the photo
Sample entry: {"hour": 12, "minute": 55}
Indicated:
{"hour": 11, "minute": 53}
